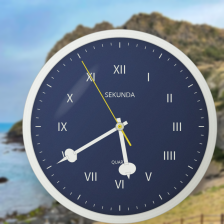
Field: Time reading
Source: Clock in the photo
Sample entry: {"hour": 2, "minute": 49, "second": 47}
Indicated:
{"hour": 5, "minute": 39, "second": 55}
